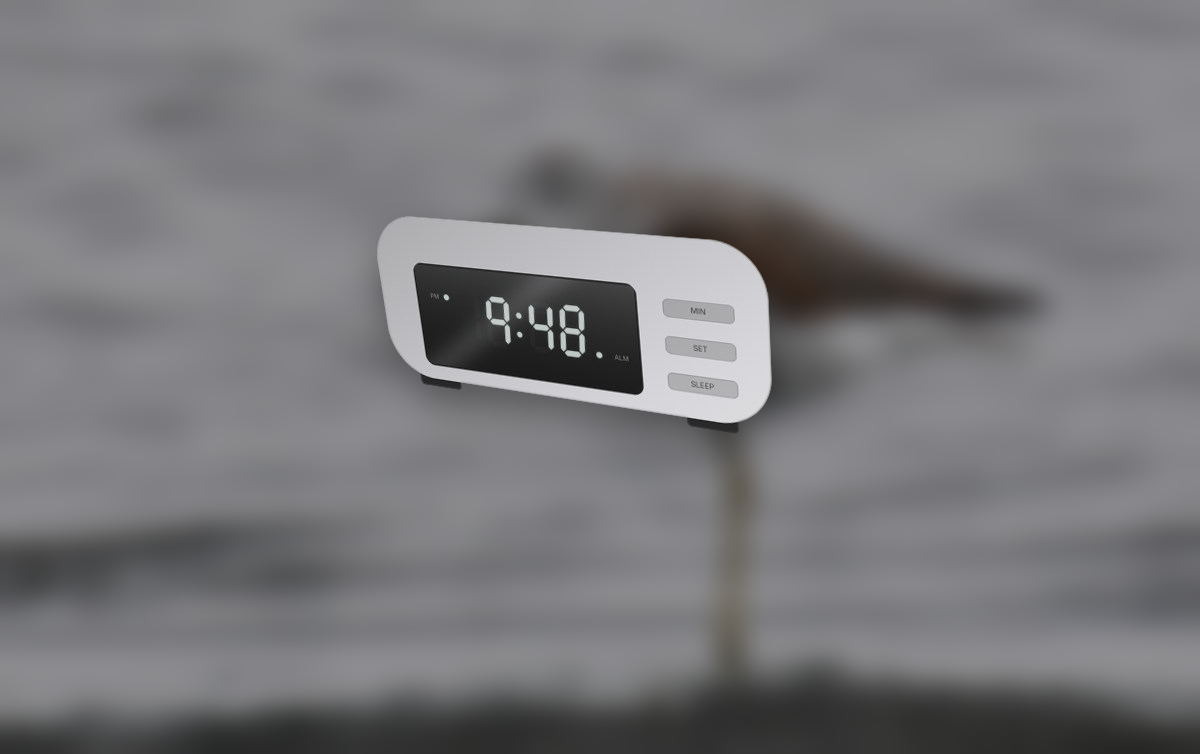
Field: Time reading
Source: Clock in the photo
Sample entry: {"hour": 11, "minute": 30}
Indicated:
{"hour": 9, "minute": 48}
